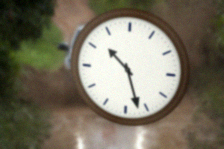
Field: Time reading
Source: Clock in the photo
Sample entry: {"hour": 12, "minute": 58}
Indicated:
{"hour": 10, "minute": 27}
